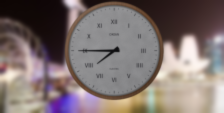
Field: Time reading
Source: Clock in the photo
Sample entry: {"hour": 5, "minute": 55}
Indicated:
{"hour": 7, "minute": 45}
